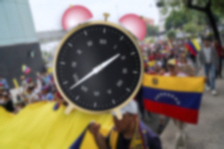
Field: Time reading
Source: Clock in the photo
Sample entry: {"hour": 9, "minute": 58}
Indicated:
{"hour": 1, "minute": 38}
